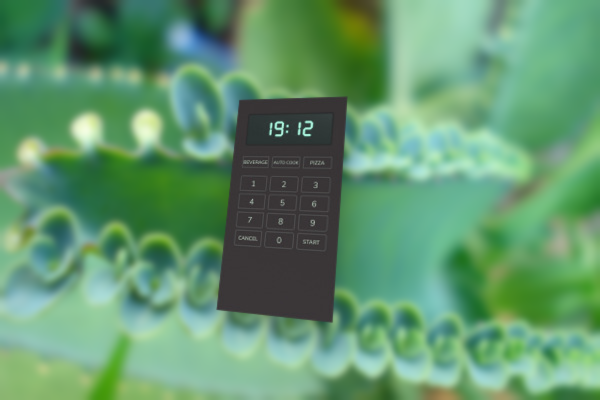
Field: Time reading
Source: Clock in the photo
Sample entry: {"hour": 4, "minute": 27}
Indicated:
{"hour": 19, "minute": 12}
